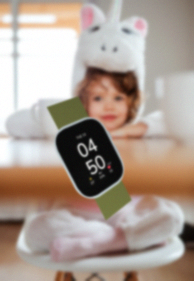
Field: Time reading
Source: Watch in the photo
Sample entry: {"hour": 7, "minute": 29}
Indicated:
{"hour": 4, "minute": 50}
